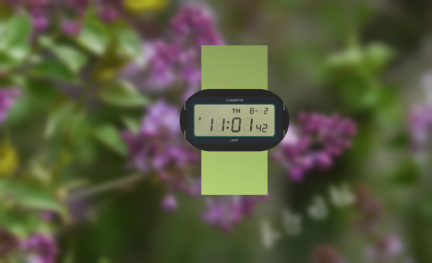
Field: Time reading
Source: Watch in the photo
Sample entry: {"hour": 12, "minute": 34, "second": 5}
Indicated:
{"hour": 11, "minute": 1, "second": 42}
